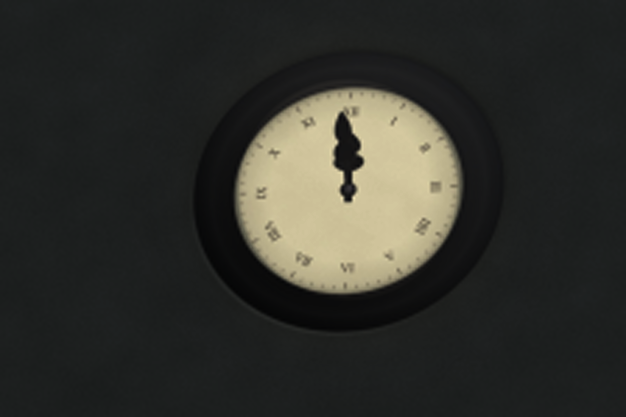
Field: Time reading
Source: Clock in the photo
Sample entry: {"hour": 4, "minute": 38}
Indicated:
{"hour": 11, "minute": 59}
